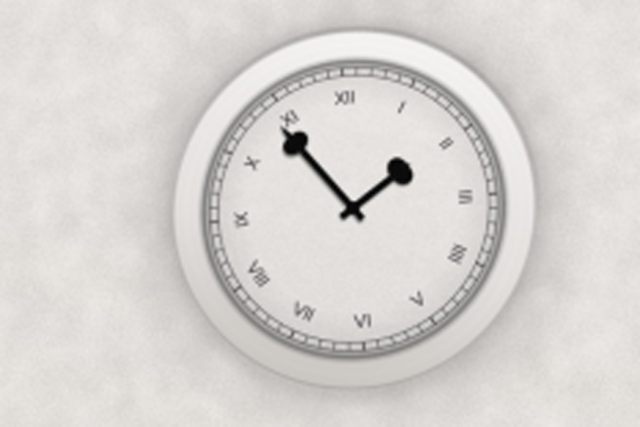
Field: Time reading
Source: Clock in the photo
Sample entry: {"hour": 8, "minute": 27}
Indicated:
{"hour": 1, "minute": 54}
